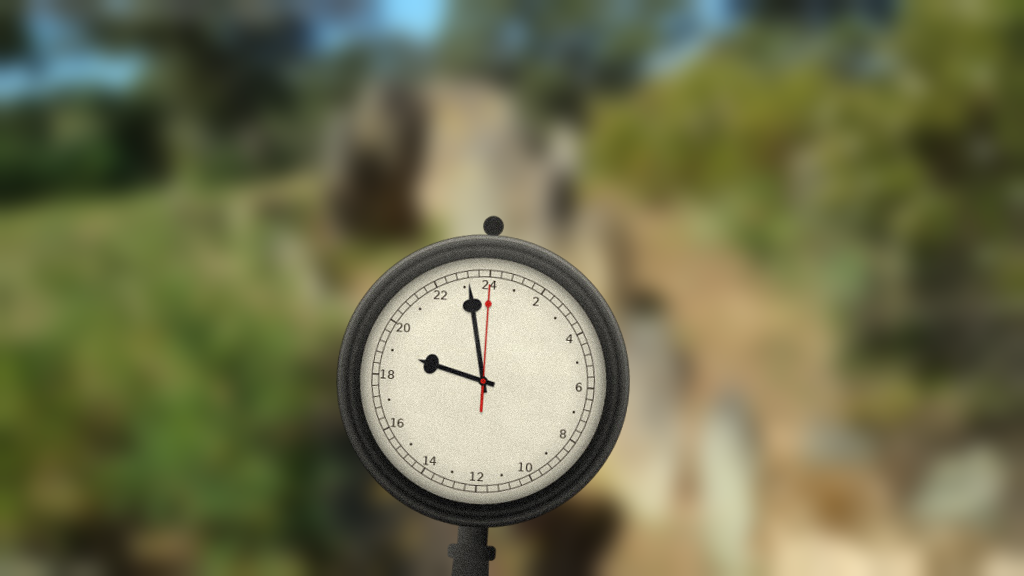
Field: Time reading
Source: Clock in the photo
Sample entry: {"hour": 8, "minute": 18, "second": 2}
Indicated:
{"hour": 18, "minute": 58, "second": 0}
